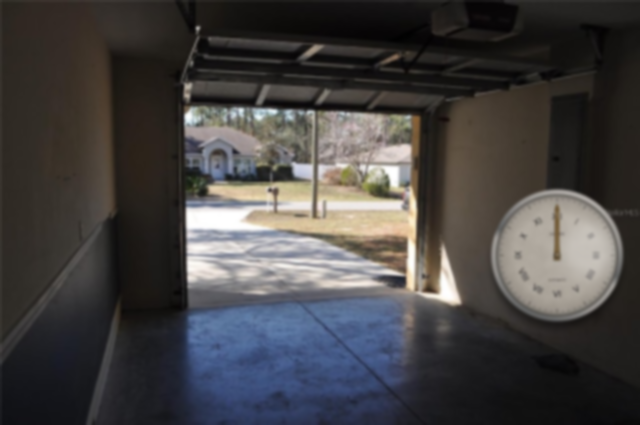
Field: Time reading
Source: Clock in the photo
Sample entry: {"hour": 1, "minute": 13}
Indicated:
{"hour": 12, "minute": 0}
